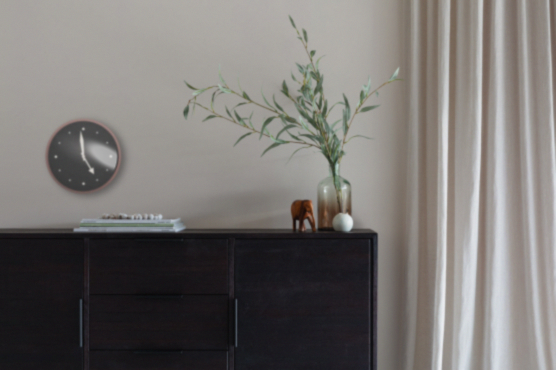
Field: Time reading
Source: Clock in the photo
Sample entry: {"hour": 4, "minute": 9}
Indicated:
{"hour": 4, "minute": 59}
